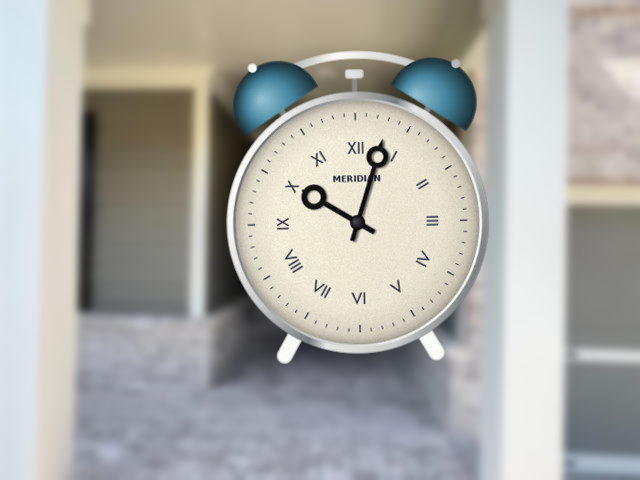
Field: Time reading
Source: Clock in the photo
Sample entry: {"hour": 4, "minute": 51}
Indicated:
{"hour": 10, "minute": 3}
